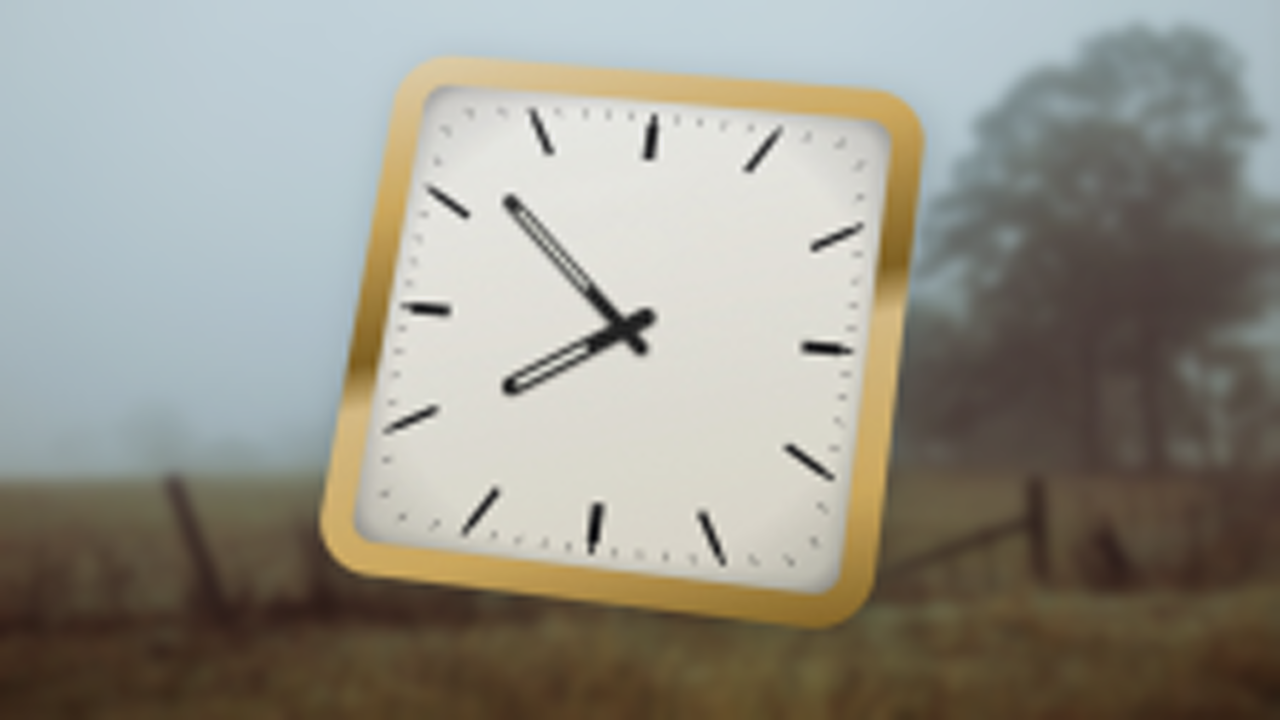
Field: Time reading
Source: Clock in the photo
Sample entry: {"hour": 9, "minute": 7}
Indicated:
{"hour": 7, "minute": 52}
